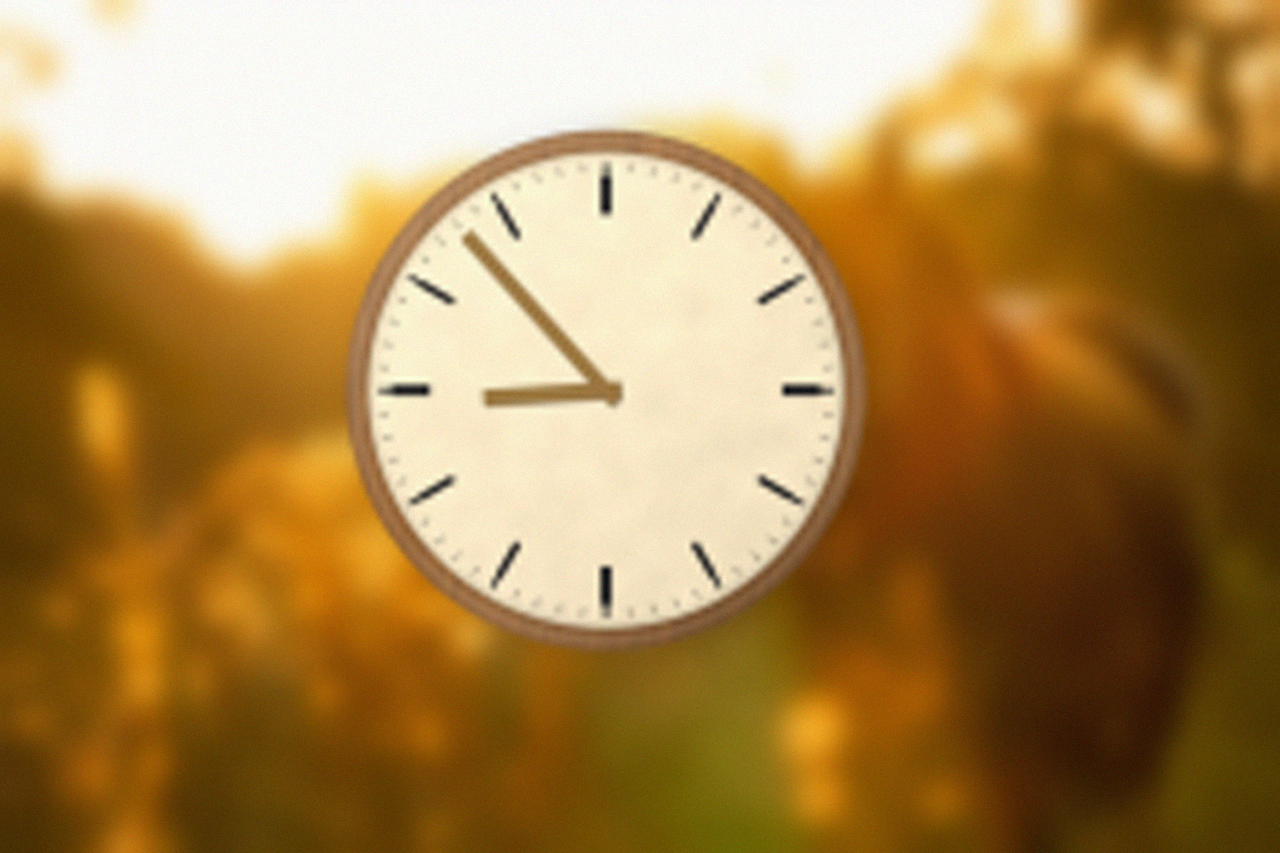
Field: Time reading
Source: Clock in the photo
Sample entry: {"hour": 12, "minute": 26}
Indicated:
{"hour": 8, "minute": 53}
